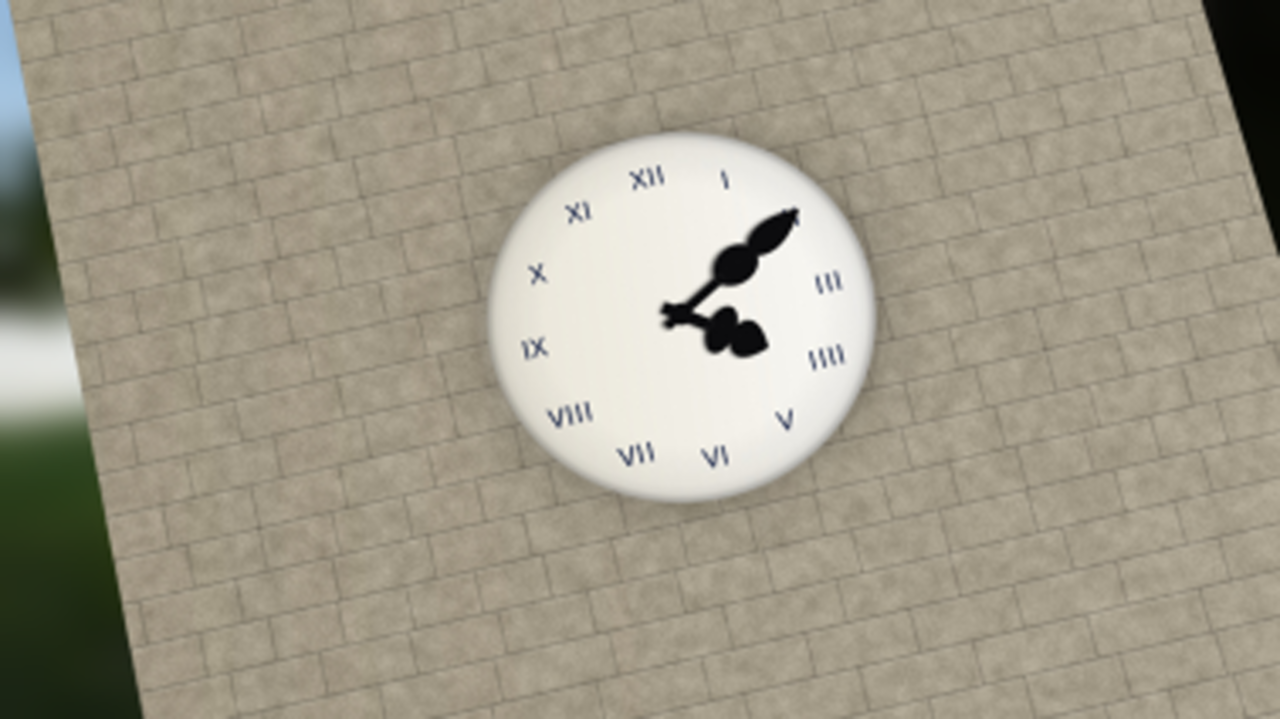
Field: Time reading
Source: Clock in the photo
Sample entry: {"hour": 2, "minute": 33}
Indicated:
{"hour": 4, "minute": 10}
